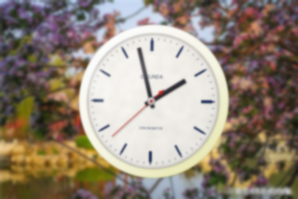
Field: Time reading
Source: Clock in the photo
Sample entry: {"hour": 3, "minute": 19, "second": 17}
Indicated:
{"hour": 1, "minute": 57, "second": 38}
